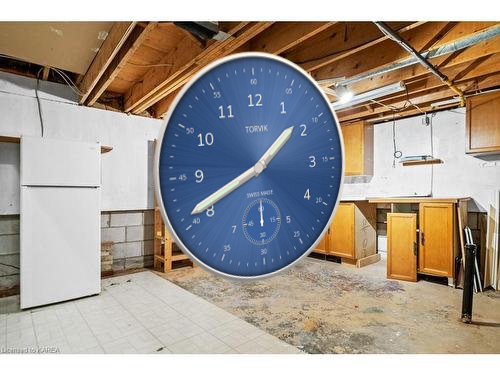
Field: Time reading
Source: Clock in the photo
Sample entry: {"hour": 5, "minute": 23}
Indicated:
{"hour": 1, "minute": 41}
